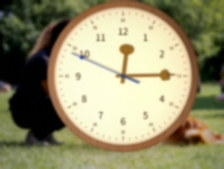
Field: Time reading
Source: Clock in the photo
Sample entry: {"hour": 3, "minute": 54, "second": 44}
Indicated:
{"hour": 12, "minute": 14, "second": 49}
